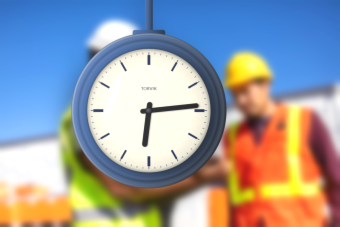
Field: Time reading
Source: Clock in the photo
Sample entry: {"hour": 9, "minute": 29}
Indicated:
{"hour": 6, "minute": 14}
